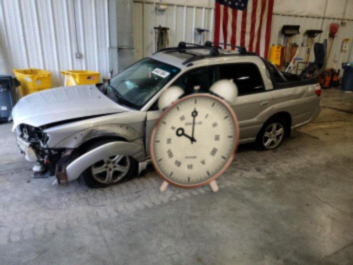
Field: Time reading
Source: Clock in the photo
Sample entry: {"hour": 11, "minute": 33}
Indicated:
{"hour": 10, "minute": 0}
